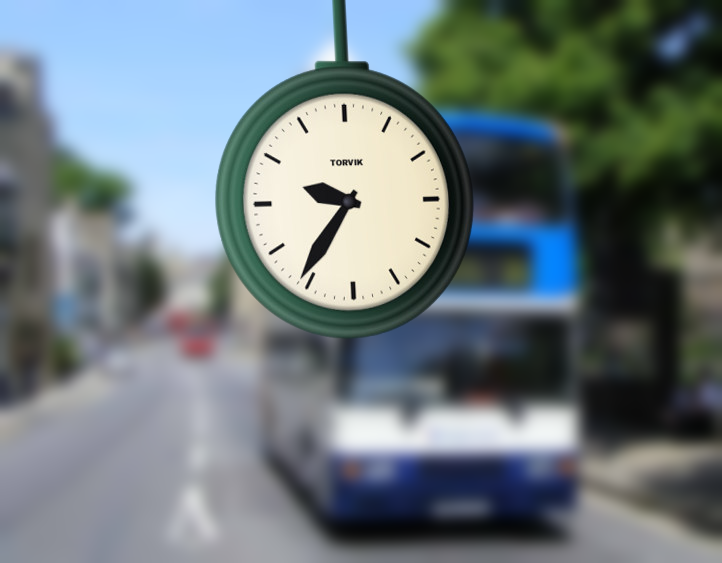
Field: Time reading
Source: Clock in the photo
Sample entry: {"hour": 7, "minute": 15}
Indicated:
{"hour": 9, "minute": 36}
